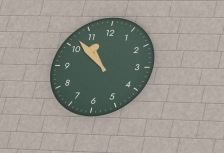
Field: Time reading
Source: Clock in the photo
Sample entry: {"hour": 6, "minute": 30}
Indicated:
{"hour": 10, "minute": 52}
